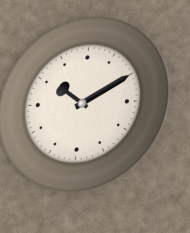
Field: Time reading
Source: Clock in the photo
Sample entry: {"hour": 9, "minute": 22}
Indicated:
{"hour": 10, "minute": 10}
